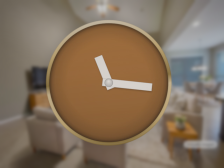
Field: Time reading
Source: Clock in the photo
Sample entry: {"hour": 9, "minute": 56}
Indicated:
{"hour": 11, "minute": 16}
